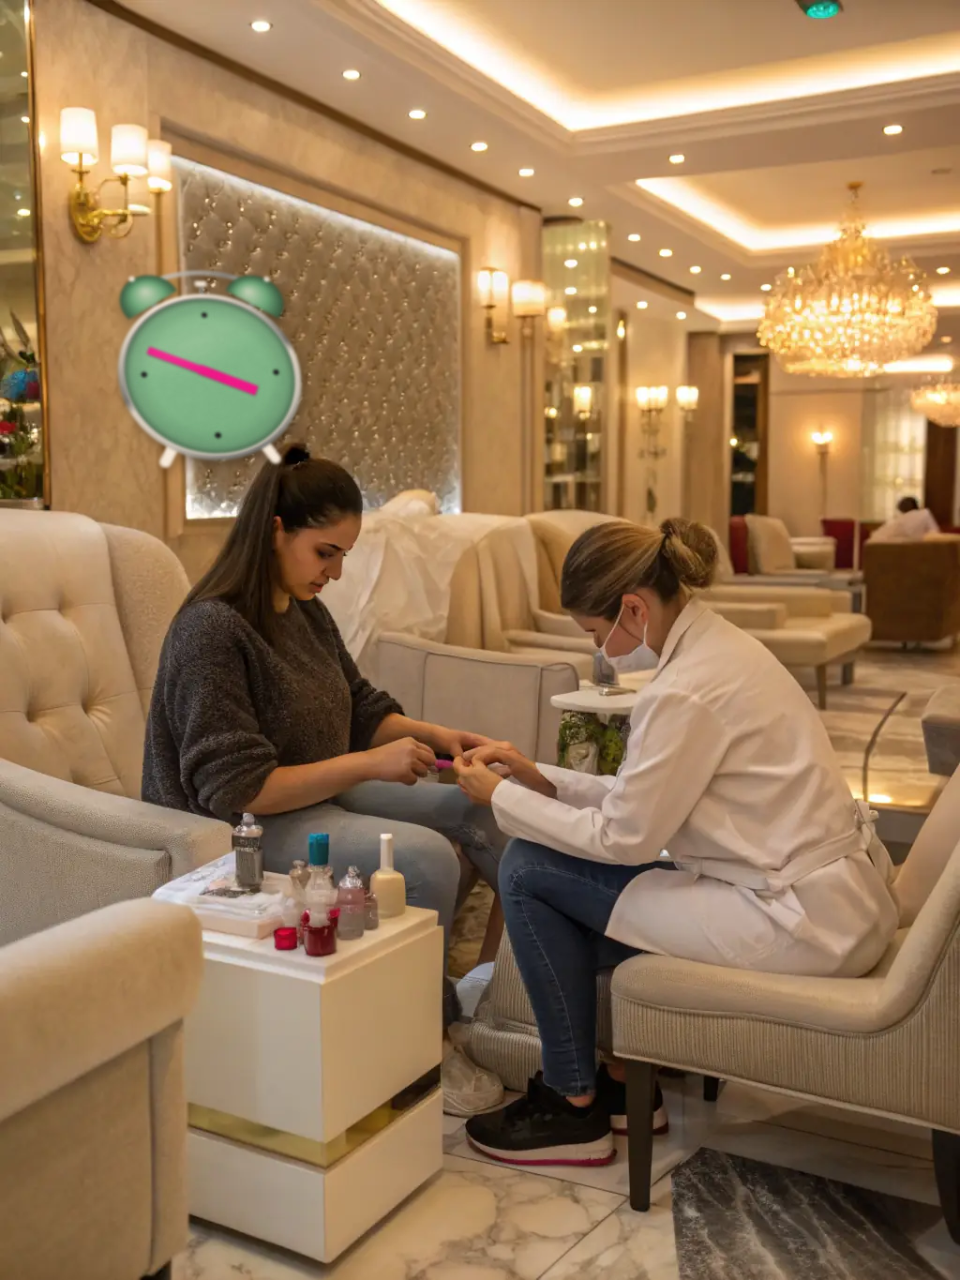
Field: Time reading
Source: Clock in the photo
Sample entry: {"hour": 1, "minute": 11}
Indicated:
{"hour": 3, "minute": 49}
